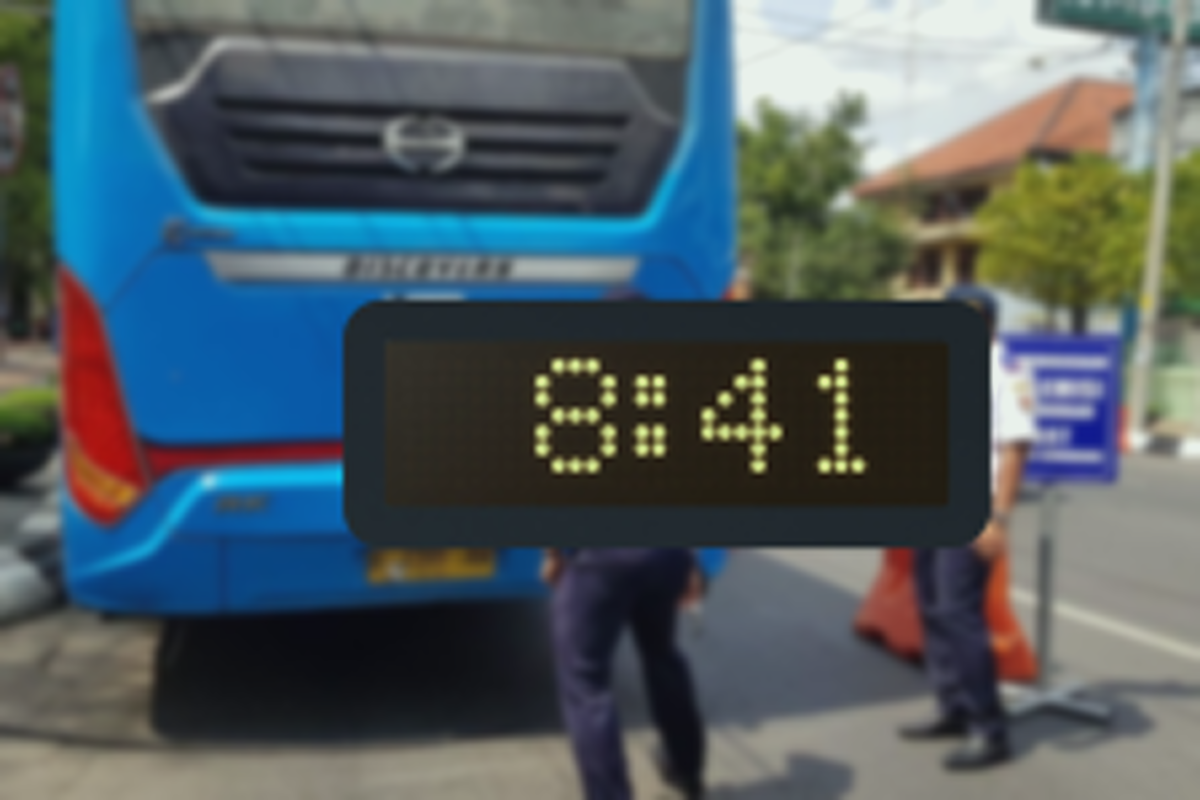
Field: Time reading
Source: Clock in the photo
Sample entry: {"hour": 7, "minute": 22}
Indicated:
{"hour": 8, "minute": 41}
